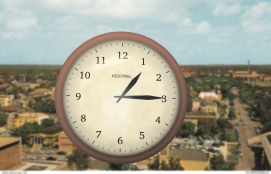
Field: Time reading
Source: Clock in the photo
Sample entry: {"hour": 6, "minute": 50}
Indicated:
{"hour": 1, "minute": 15}
